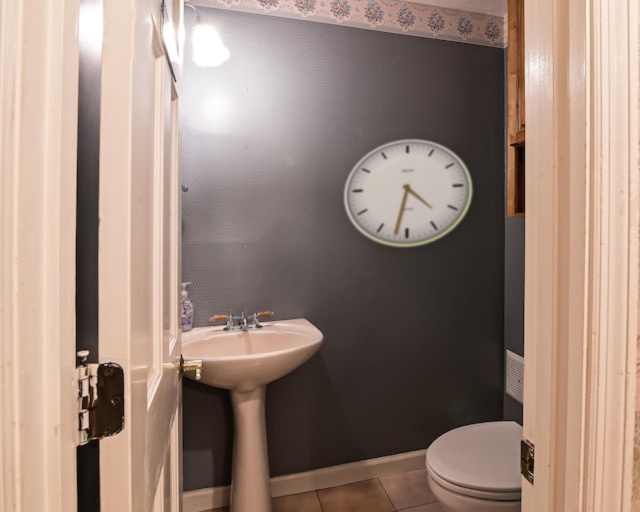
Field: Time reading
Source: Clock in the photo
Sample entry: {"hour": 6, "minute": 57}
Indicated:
{"hour": 4, "minute": 32}
